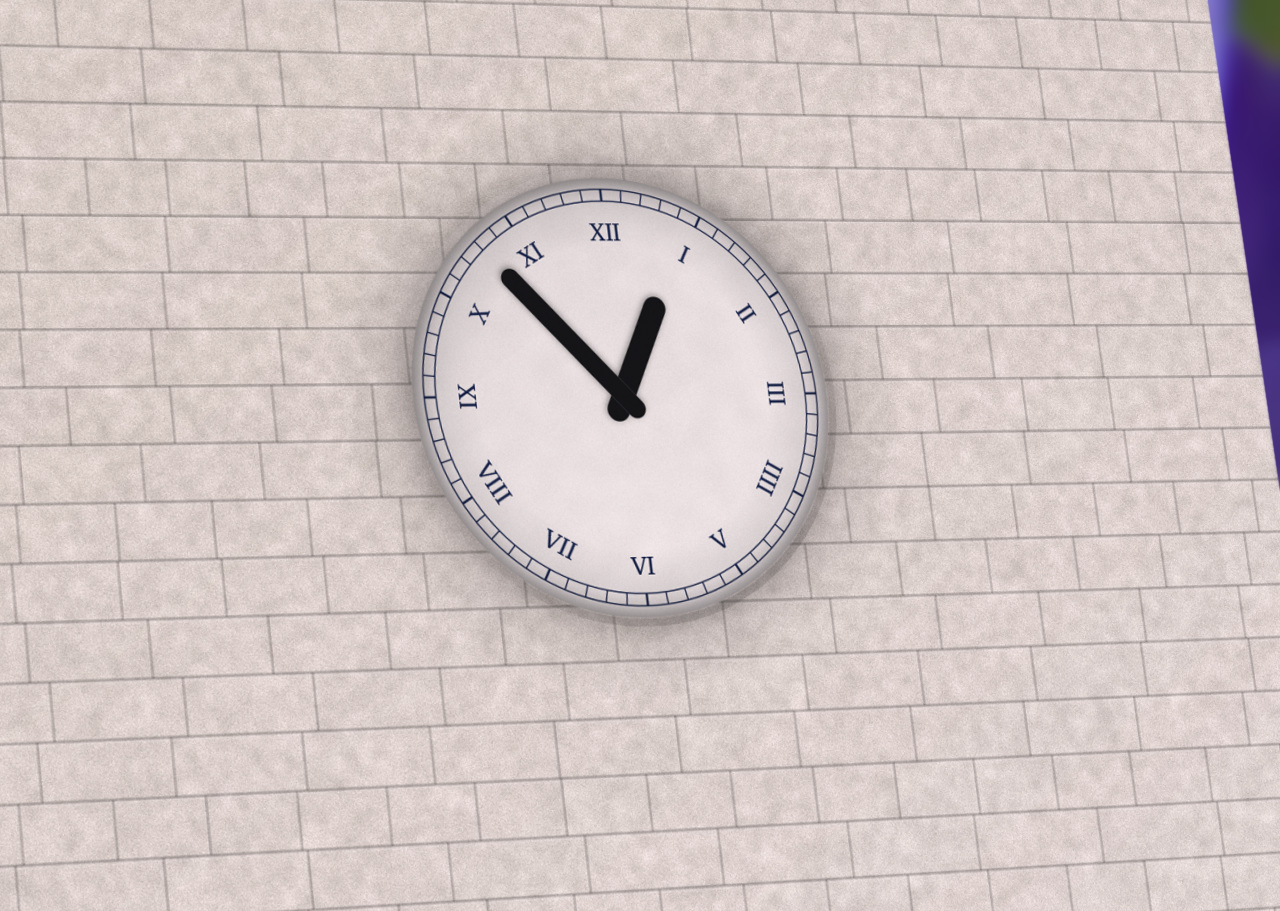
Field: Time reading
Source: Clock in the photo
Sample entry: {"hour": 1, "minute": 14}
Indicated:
{"hour": 12, "minute": 53}
